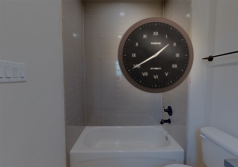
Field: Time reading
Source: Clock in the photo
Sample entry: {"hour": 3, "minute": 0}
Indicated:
{"hour": 1, "minute": 40}
